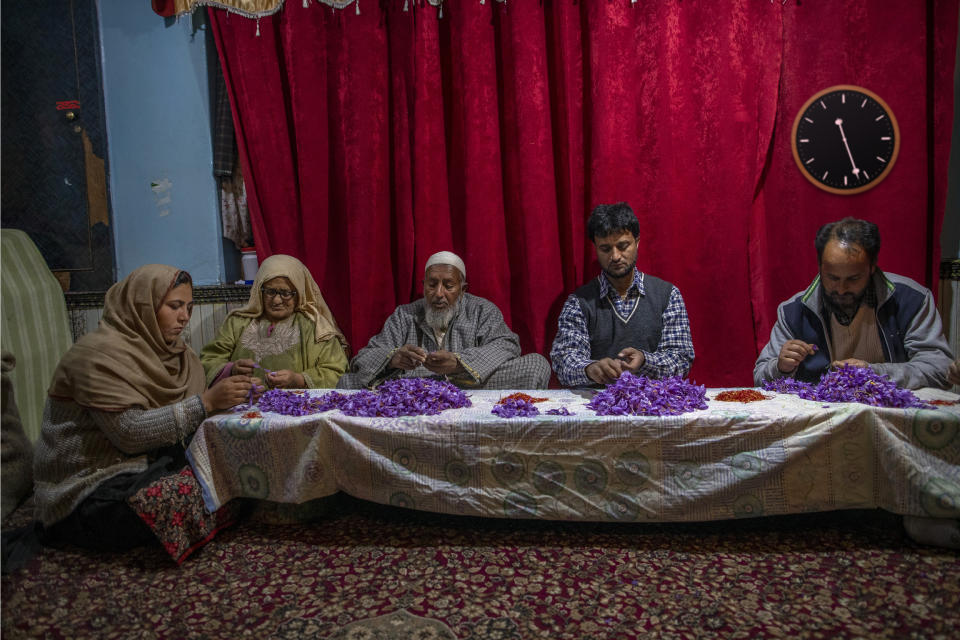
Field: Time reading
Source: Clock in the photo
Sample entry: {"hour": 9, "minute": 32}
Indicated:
{"hour": 11, "minute": 27}
